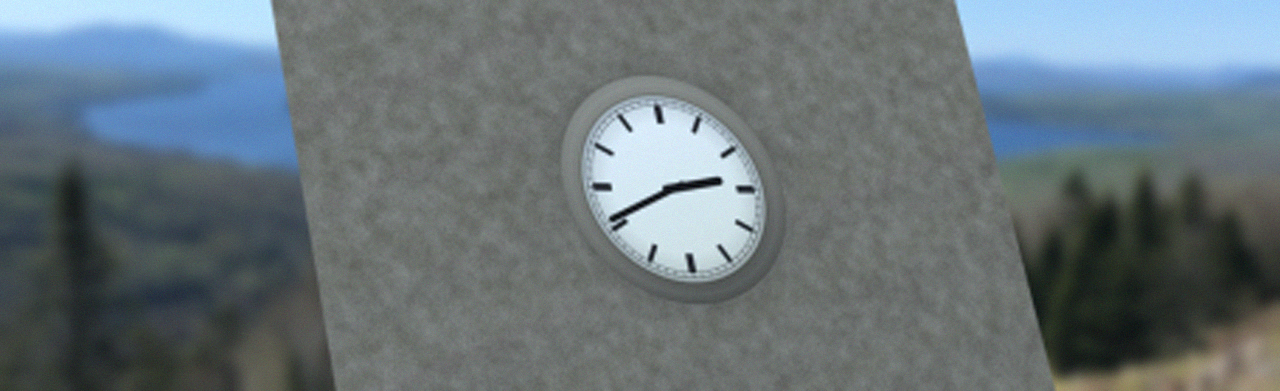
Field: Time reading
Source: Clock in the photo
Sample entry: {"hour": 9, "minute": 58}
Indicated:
{"hour": 2, "minute": 41}
